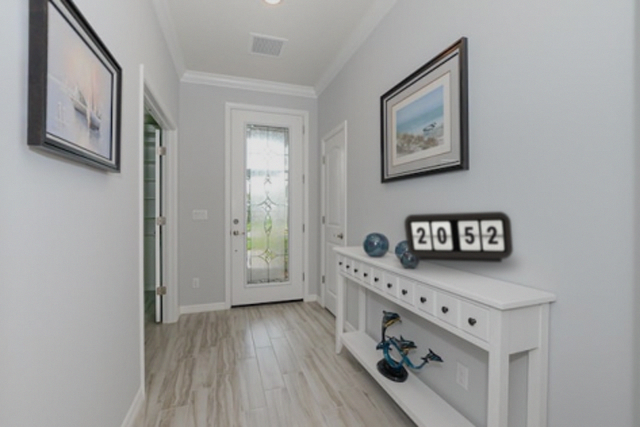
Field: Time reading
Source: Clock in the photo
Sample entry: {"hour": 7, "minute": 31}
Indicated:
{"hour": 20, "minute": 52}
